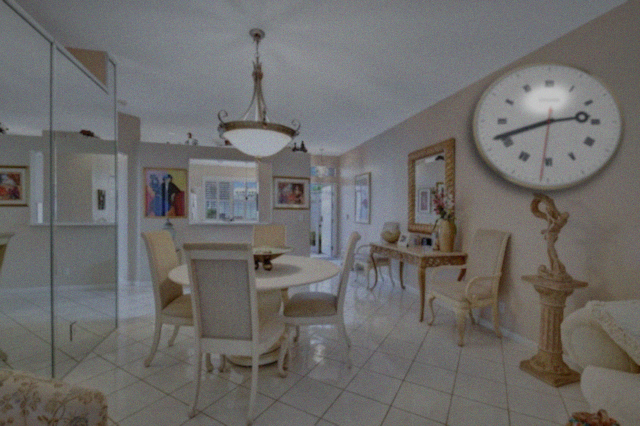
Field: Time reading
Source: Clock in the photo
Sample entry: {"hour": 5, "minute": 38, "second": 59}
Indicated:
{"hour": 2, "minute": 41, "second": 31}
